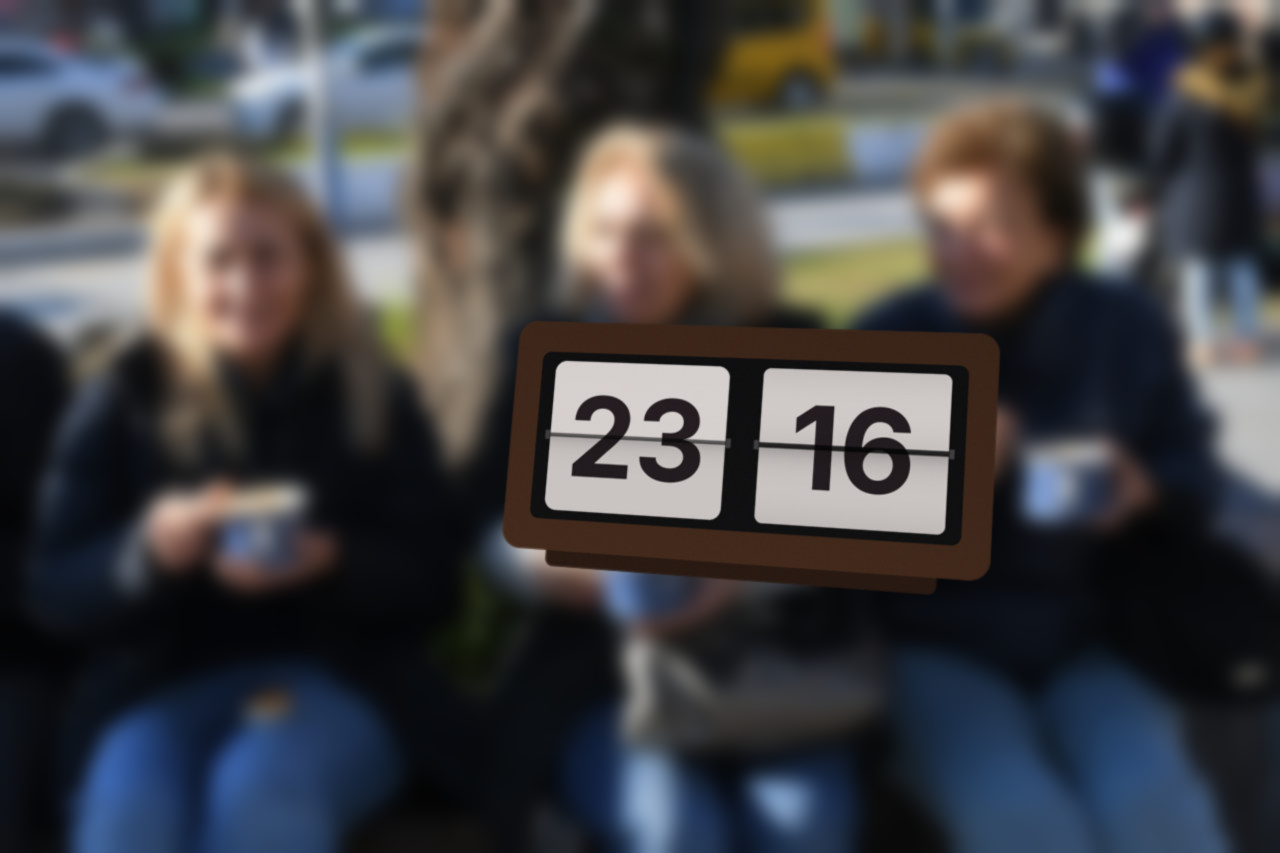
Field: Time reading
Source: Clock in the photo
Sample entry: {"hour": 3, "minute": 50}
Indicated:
{"hour": 23, "minute": 16}
